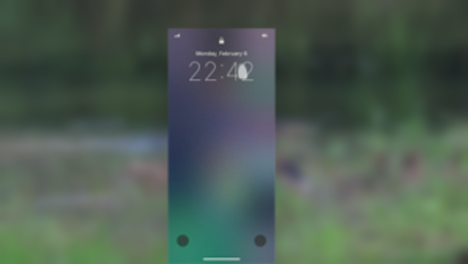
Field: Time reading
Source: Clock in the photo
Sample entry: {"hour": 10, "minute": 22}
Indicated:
{"hour": 22, "minute": 42}
